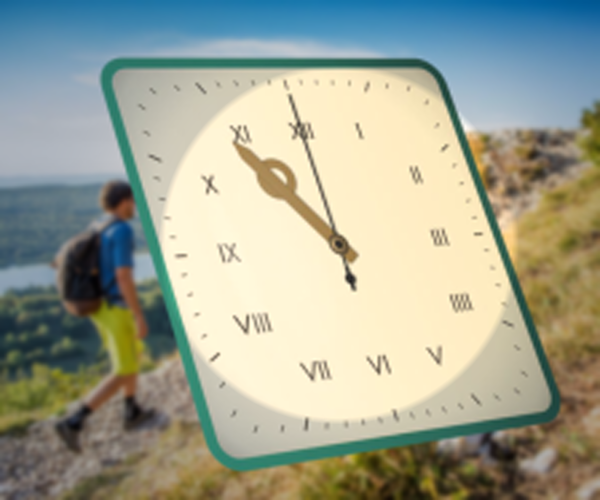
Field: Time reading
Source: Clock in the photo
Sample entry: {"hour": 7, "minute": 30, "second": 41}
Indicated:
{"hour": 10, "minute": 54, "second": 0}
